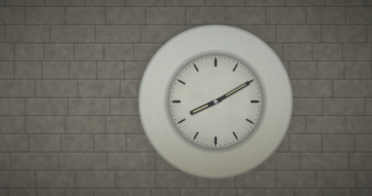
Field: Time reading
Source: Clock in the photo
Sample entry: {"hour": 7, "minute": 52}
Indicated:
{"hour": 8, "minute": 10}
